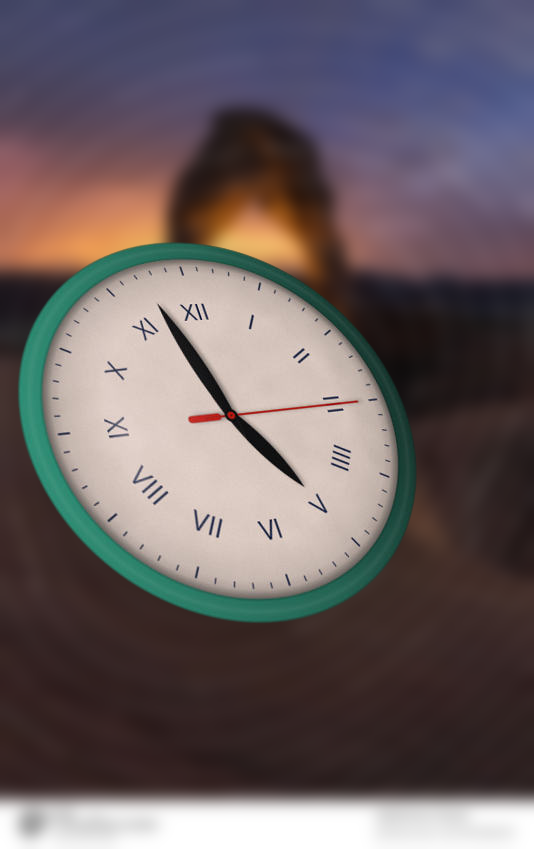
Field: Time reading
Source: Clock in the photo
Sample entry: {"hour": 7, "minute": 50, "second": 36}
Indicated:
{"hour": 4, "minute": 57, "second": 15}
